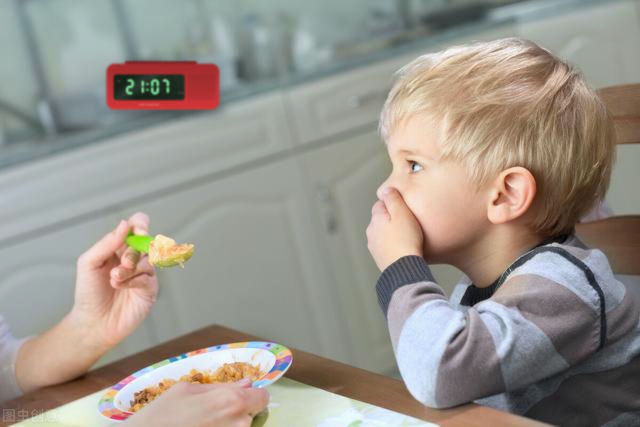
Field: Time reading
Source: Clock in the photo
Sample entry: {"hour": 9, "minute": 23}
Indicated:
{"hour": 21, "minute": 7}
